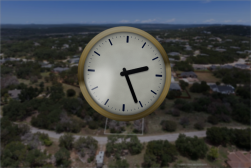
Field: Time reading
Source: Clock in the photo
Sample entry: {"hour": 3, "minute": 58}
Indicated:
{"hour": 2, "minute": 26}
